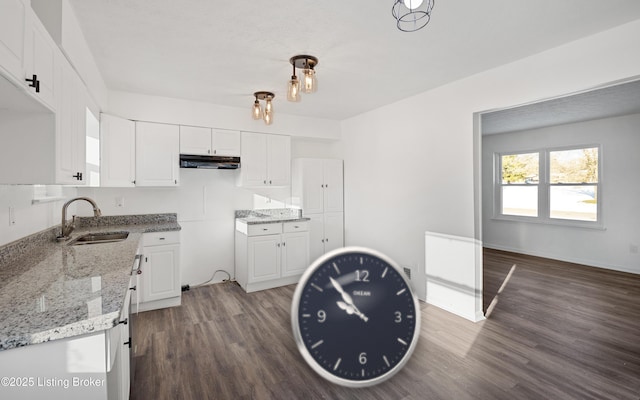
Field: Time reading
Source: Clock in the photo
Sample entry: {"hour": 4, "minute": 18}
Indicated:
{"hour": 9, "minute": 53}
